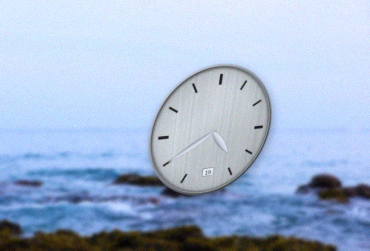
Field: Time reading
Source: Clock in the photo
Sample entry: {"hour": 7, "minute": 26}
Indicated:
{"hour": 4, "minute": 40}
